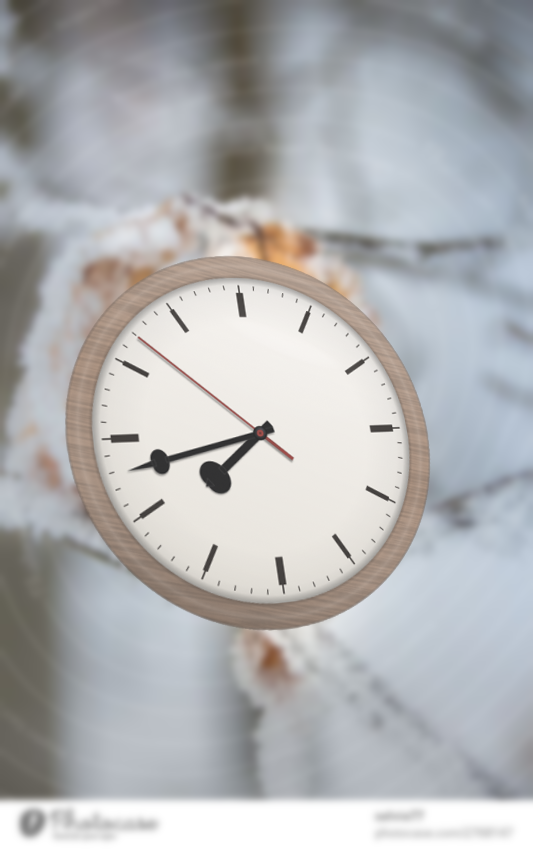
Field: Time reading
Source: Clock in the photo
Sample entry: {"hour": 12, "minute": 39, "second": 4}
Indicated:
{"hour": 7, "minute": 42, "second": 52}
